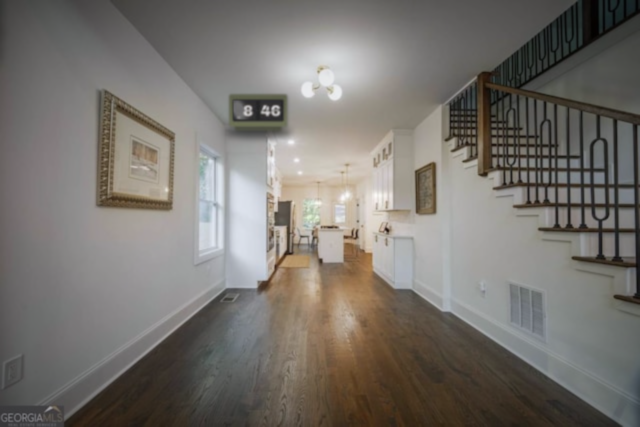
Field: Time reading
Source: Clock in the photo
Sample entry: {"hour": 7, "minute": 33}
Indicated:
{"hour": 8, "minute": 46}
